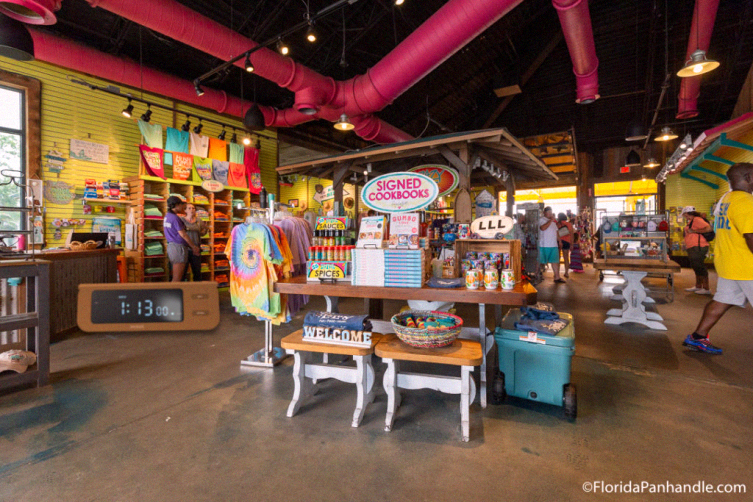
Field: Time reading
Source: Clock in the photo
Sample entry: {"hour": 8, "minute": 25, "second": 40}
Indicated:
{"hour": 1, "minute": 13, "second": 0}
